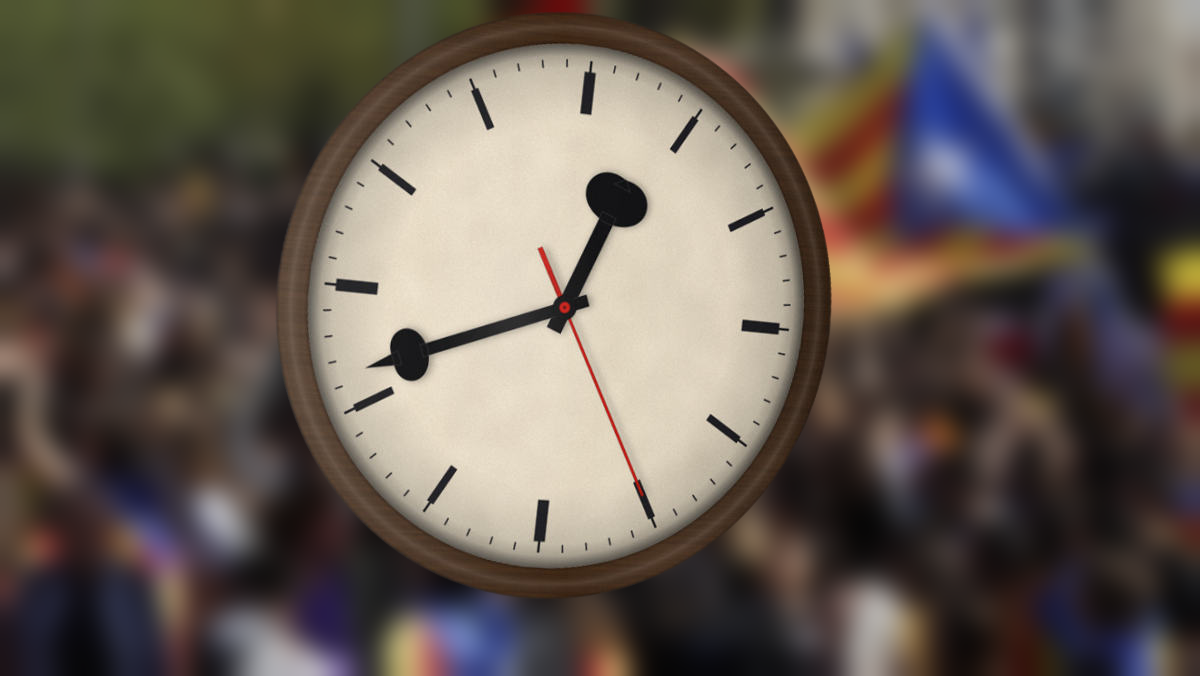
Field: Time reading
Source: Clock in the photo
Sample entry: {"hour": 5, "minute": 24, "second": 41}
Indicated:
{"hour": 12, "minute": 41, "second": 25}
